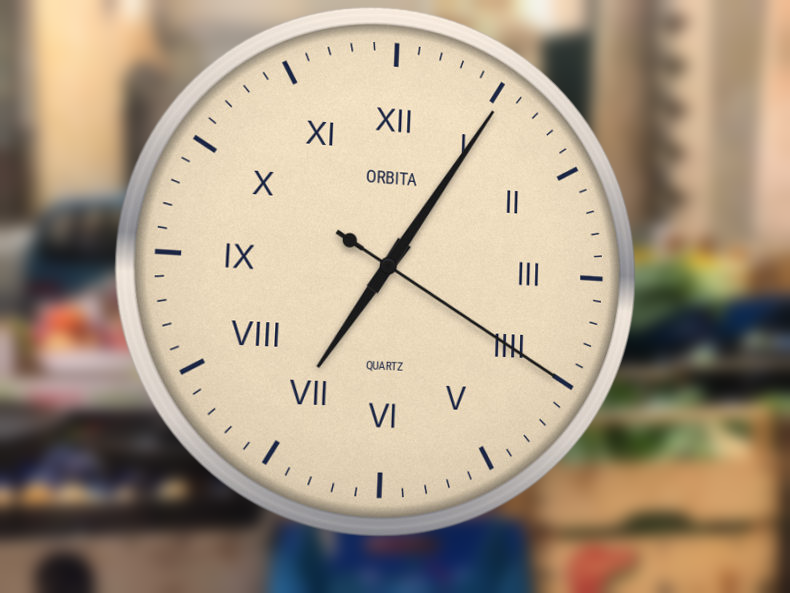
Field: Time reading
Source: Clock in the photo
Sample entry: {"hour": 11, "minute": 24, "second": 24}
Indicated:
{"hour": 7, "minute": 5, "second": 20}
